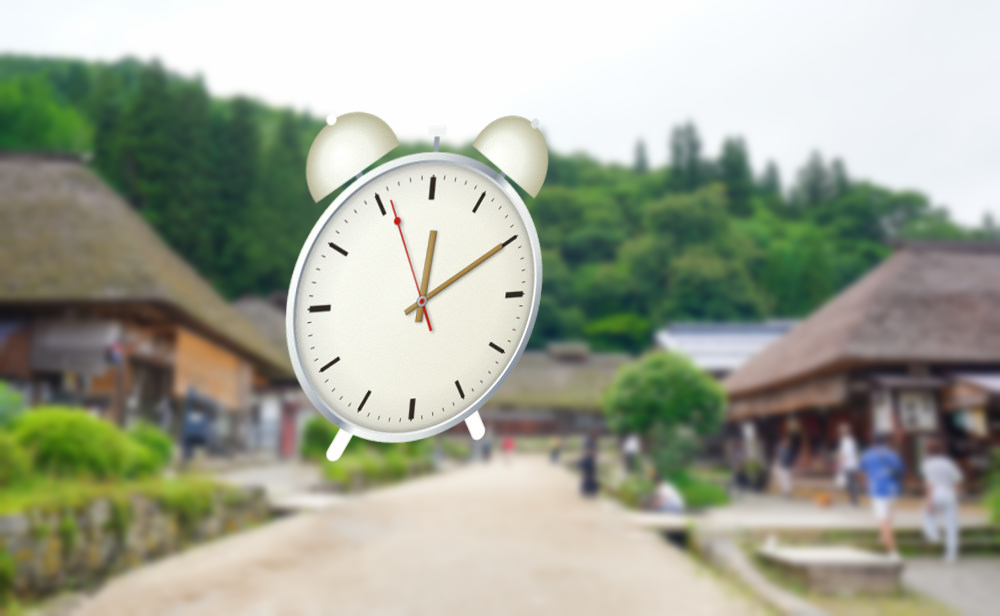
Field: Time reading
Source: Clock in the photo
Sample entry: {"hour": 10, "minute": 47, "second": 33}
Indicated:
{"hour": 12, "minute": 9, "second": 56}
